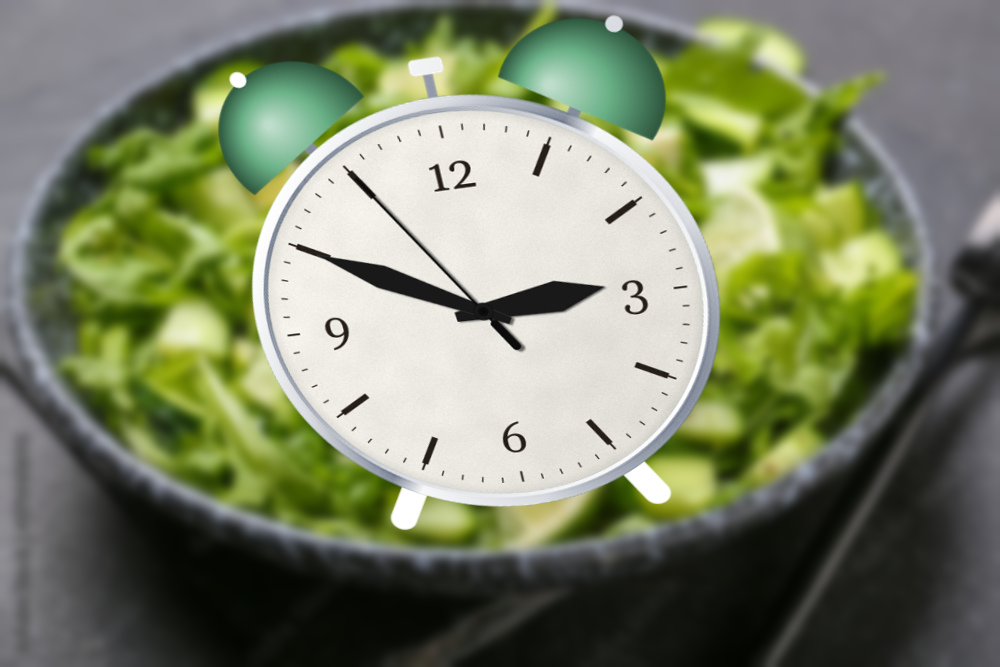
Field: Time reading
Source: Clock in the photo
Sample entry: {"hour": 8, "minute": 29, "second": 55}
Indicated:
{"hour": 2, "minute": 49, "second": 55}
